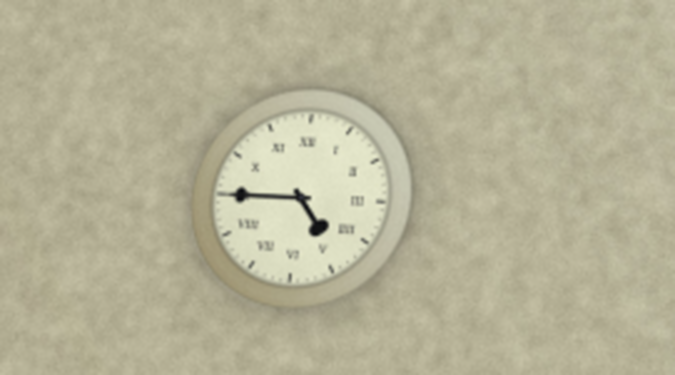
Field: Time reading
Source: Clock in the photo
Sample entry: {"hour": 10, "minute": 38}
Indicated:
{"hour": 4, "minute": 45}
